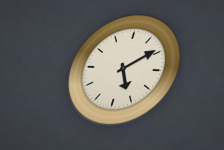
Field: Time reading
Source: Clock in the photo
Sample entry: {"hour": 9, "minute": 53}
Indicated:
{"hour": 5, "minute": 9}
